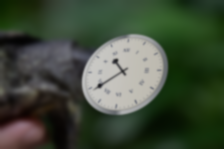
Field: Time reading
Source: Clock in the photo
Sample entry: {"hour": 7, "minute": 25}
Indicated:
{"hour": 10, "minute": 39}
